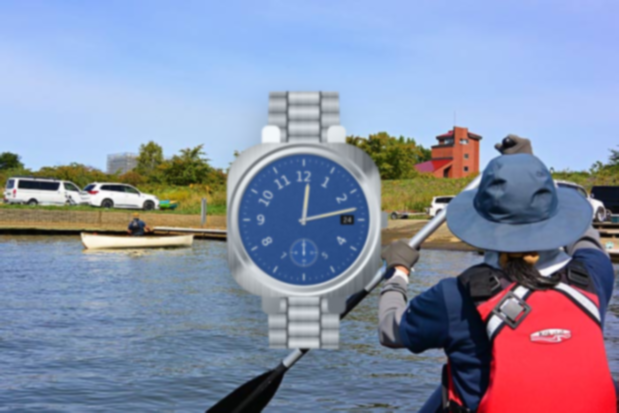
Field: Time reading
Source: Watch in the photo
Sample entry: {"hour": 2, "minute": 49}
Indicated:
{"hour": 12, "minute": 13}
